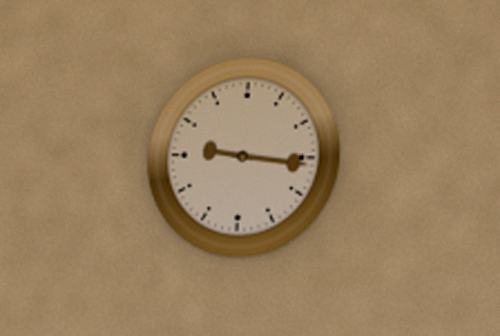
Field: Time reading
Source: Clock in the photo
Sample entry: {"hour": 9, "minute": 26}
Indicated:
{"hour": 9, "minute": 16}
